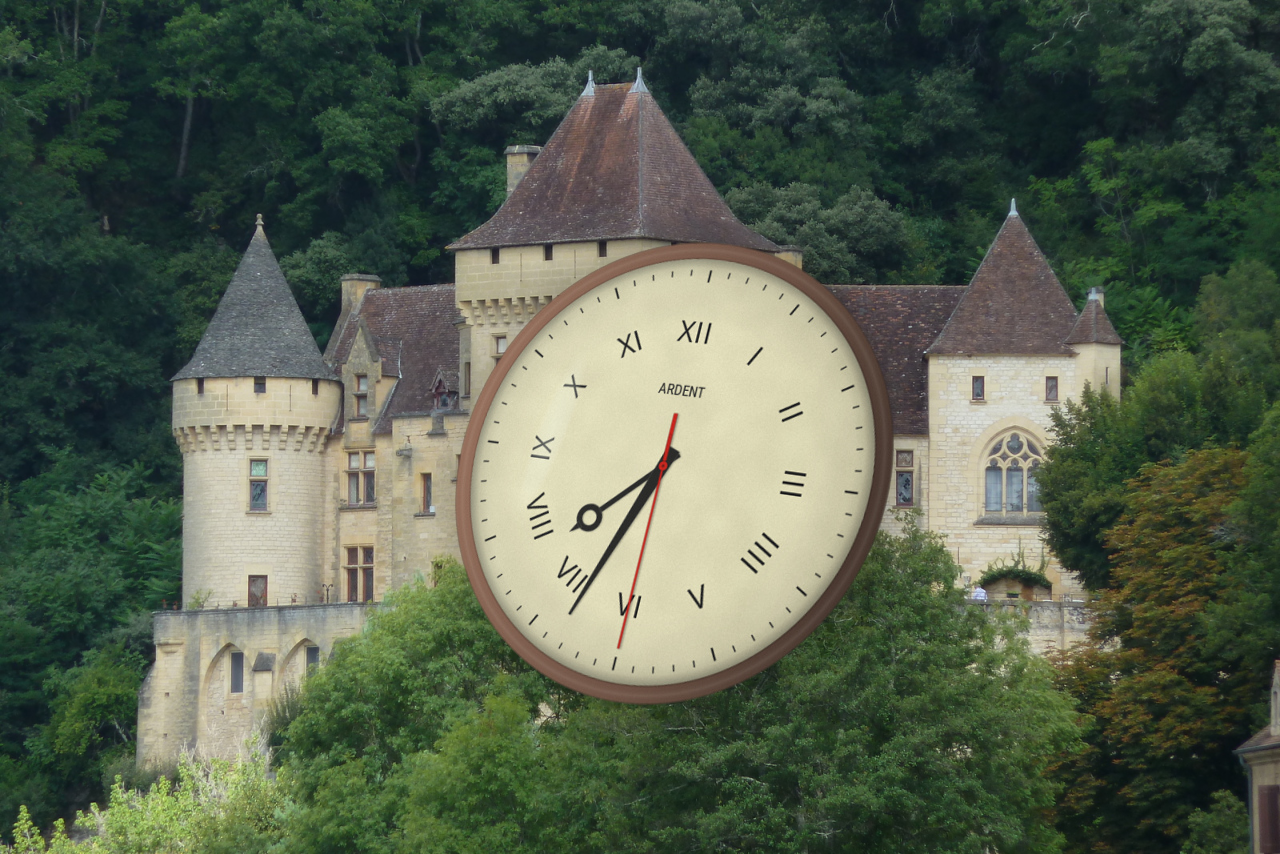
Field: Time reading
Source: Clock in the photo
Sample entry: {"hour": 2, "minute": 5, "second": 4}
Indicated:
{"hour": 7, "minute": 33, "second": 30}
